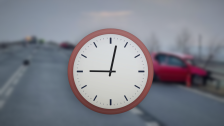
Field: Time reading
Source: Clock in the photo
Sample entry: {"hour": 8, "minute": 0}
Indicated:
{"hour": 9, "minute": 2}
